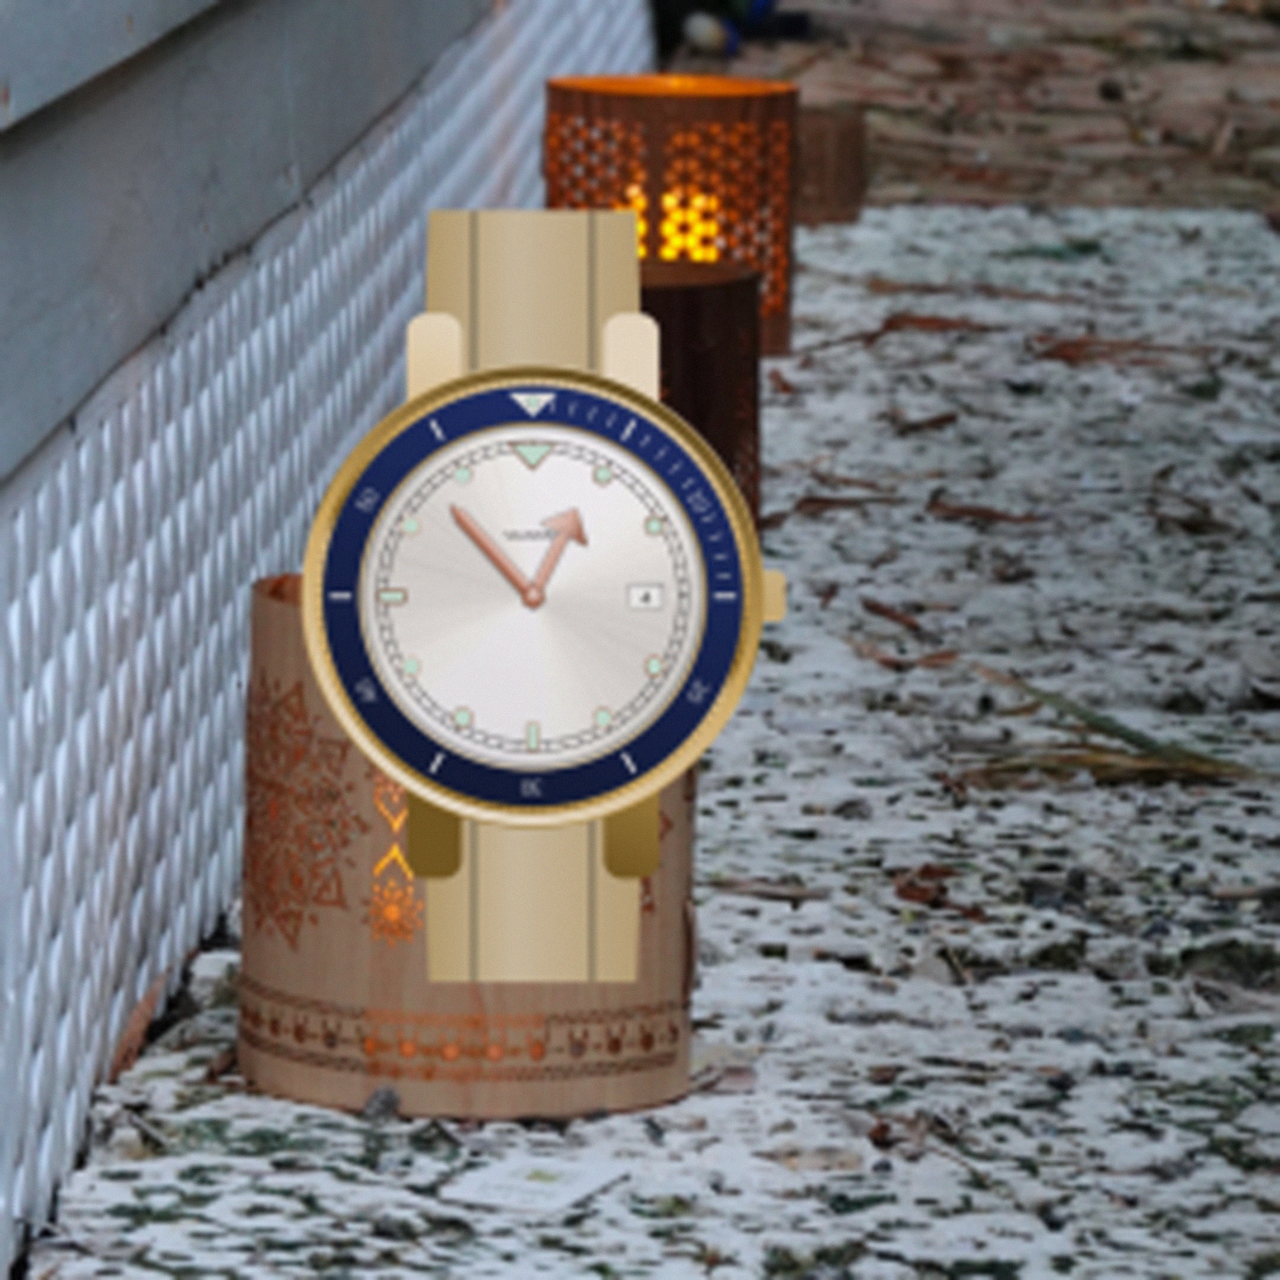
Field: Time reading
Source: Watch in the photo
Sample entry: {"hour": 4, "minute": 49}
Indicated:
{"hour": 12, "minute": 53}
